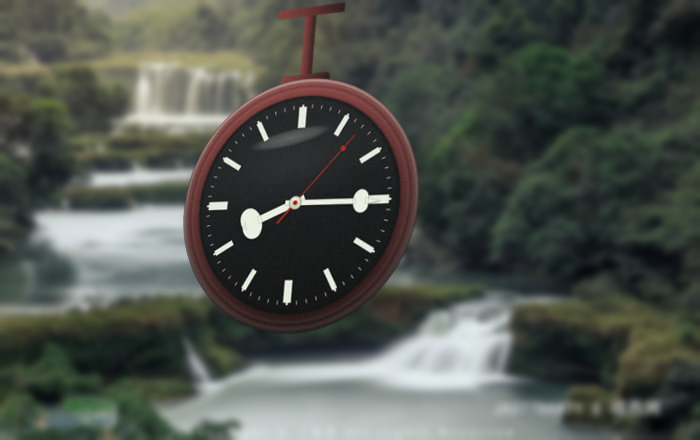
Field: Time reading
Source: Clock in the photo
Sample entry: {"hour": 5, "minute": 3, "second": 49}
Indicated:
{"hour": 8, "minute": 15, "second": 7}
